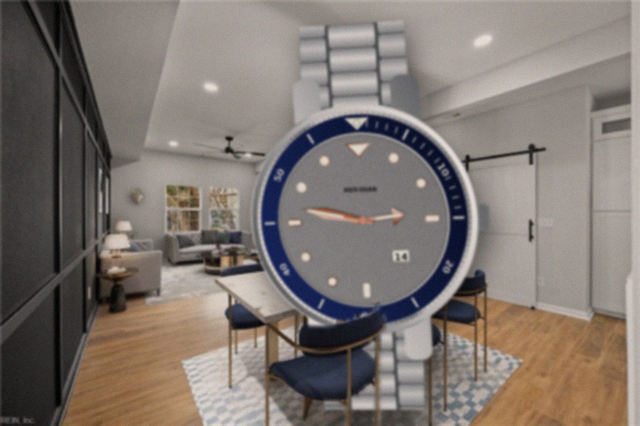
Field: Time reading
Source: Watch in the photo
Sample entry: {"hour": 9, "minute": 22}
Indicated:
{"hour": 2, "minute": 47}
